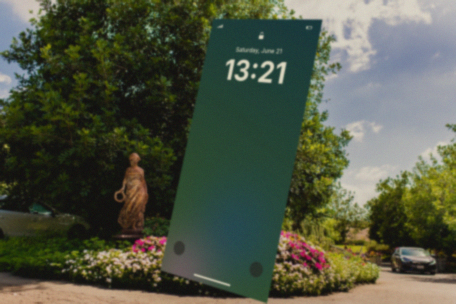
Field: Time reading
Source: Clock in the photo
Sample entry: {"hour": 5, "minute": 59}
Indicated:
{"hour": 13, "minute": 21}
